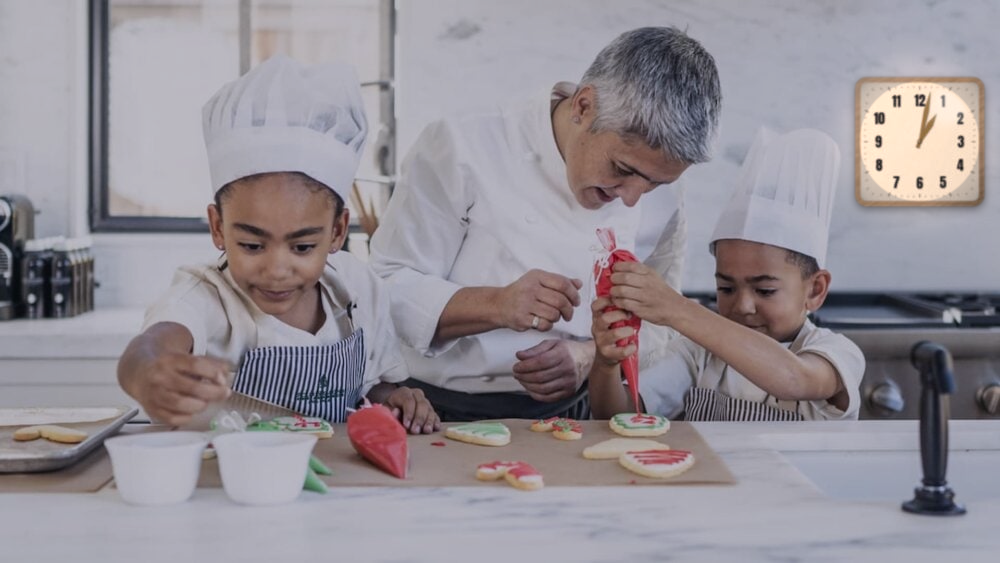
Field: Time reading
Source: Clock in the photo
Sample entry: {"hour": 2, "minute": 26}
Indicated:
{"hour": 1, "minute": 2}
